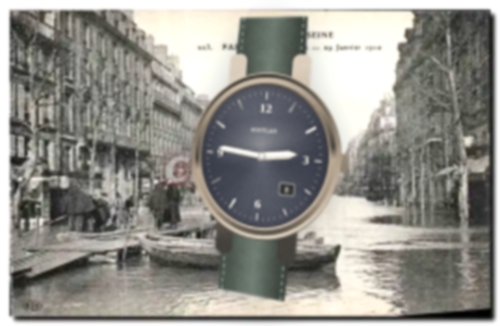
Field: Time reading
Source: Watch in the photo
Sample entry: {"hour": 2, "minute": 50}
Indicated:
{"hour": 2, "minute": 46}
